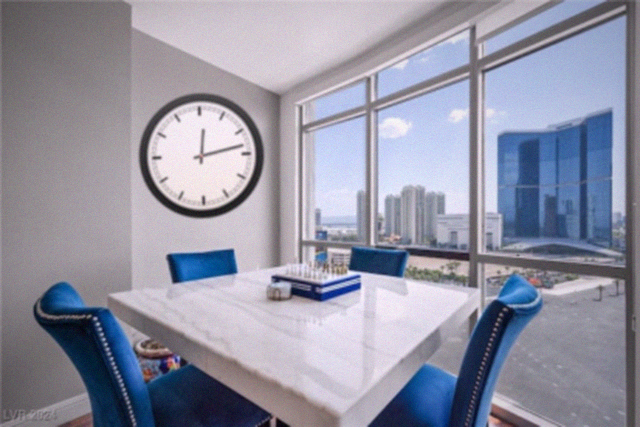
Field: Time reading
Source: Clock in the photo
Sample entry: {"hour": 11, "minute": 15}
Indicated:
{"hour": 12, "minute": 13}
